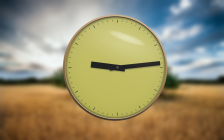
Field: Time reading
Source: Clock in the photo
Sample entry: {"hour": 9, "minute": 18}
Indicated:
{"hour": 9, "minute": 14}
